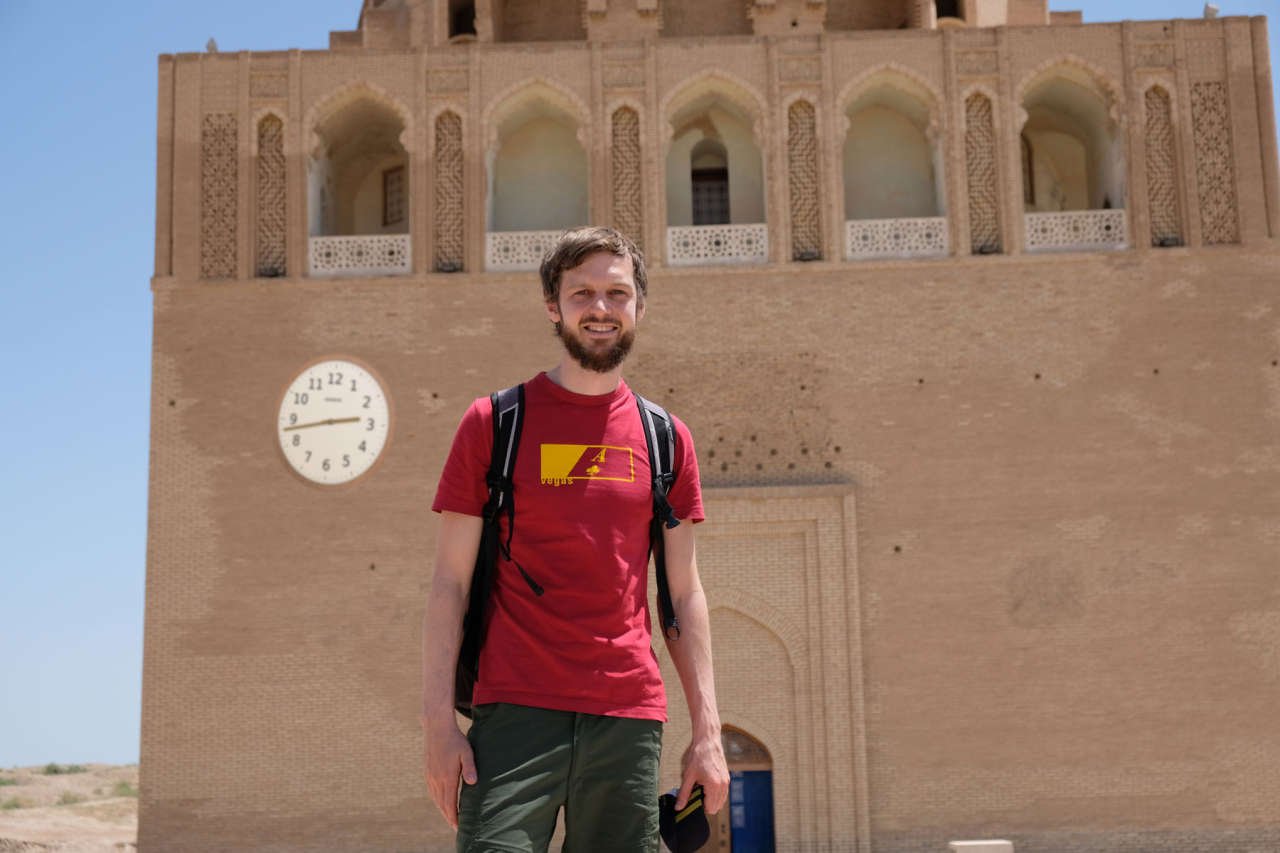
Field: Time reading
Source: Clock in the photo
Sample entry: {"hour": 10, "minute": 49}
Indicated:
{"hour": 2, "minute": 43}
